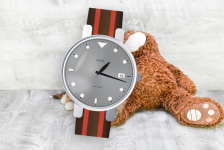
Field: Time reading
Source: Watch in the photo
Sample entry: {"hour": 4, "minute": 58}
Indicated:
{"hour": 1, "minute": 17}
